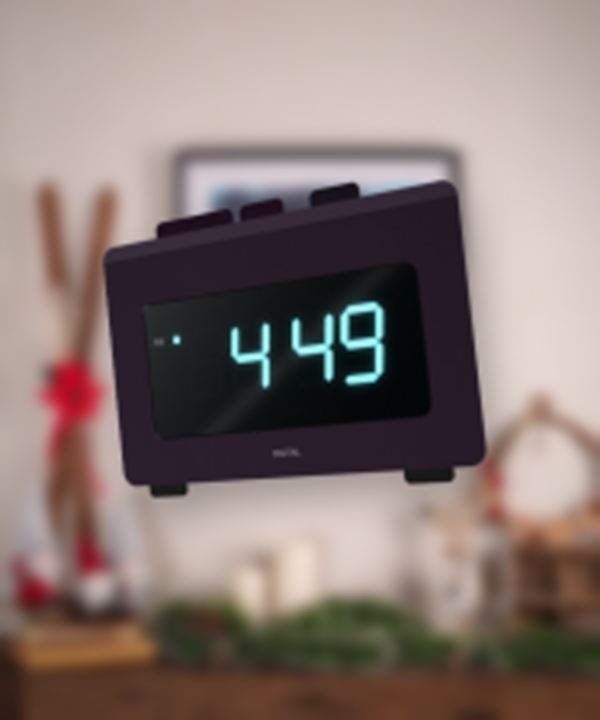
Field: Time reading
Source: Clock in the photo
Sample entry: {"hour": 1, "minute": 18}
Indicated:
{"hour": 4, "minute": 49}
